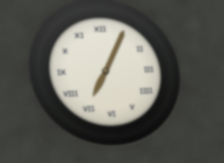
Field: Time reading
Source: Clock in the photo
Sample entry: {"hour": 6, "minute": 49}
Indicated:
{"hour": 7, "minute": 5}
